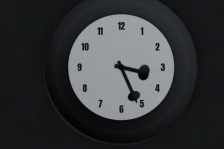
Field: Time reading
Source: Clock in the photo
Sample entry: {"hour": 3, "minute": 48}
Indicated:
{"hour": 3, "minute": 26}
